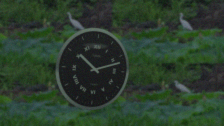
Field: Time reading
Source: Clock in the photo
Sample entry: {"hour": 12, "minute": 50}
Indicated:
{"hour": 10, "minute": 12}
